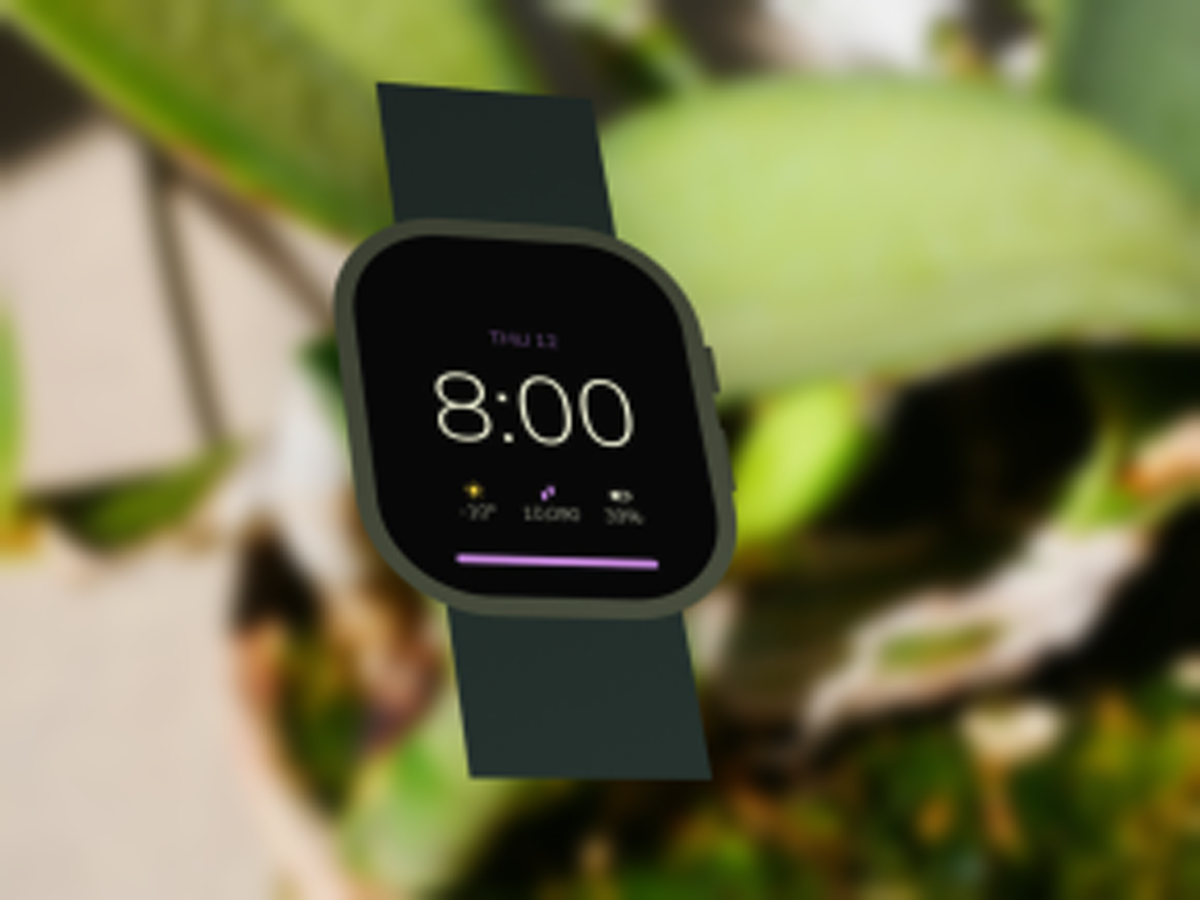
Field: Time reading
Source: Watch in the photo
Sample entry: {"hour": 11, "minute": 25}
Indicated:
{"hour": 8, "minute": 0}
